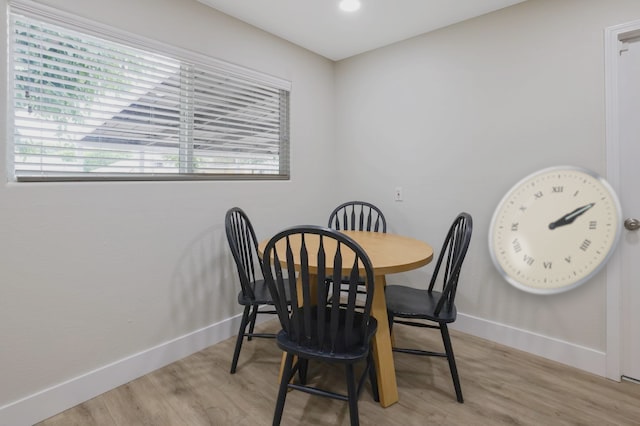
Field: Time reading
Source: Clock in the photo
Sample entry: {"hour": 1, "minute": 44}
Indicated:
{"hour": 2, "minute": 10}
